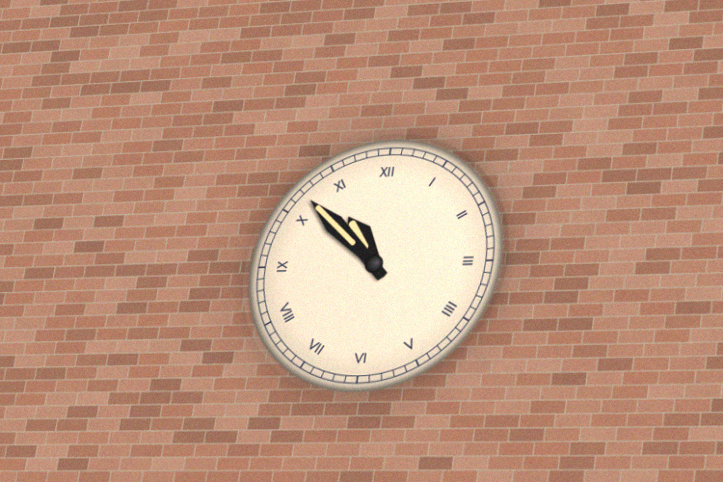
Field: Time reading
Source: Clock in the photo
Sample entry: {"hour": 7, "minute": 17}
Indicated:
{"hour": 10, "minute": 52}
